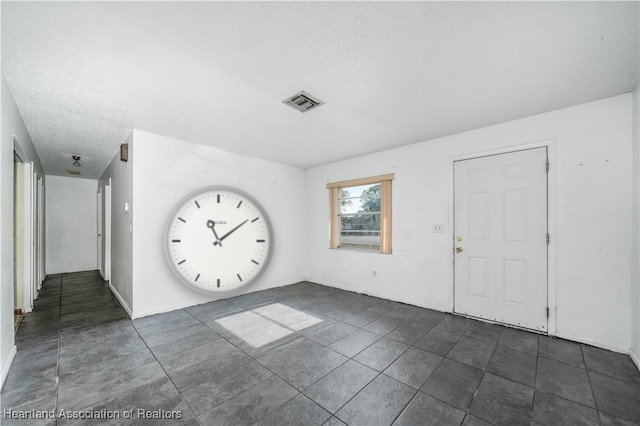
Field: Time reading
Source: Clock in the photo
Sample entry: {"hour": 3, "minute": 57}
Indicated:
{"hour": 11, "minute": 9}
